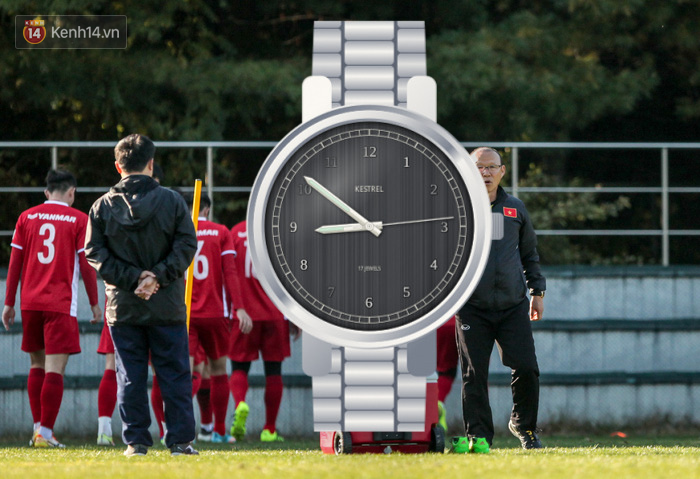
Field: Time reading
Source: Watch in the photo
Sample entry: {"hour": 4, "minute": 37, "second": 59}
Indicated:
{"hour": 8, "minute": 51, "second": 14}
